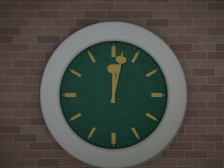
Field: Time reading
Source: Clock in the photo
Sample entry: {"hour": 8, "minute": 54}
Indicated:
{"hour": 12, "minute": 2}
